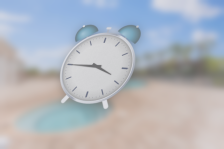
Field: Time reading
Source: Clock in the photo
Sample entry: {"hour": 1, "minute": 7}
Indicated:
{"hour": 3, "minute": 45}
